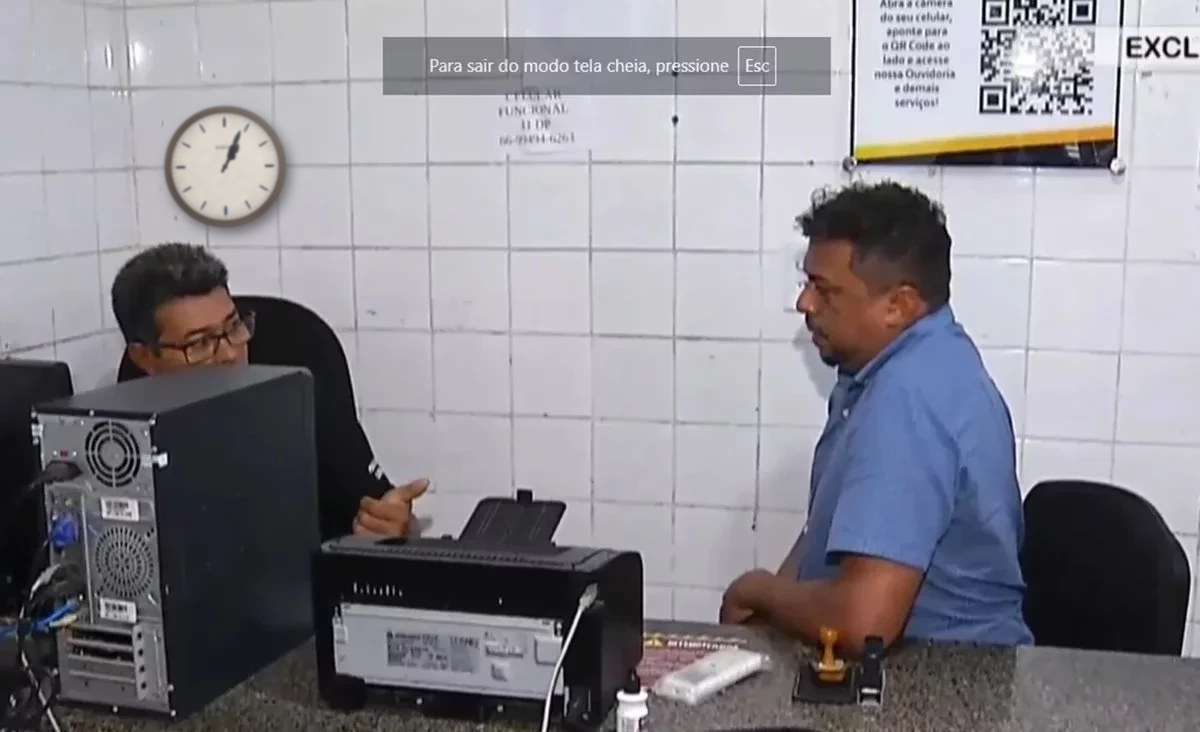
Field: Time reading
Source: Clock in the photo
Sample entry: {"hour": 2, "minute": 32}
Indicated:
{"hour": 1, "minute": 4}
